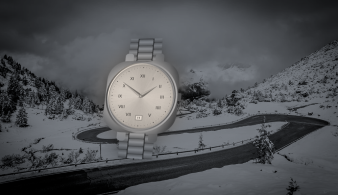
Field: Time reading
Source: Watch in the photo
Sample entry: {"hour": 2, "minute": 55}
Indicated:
{"hour": 1, "minute": 51}
